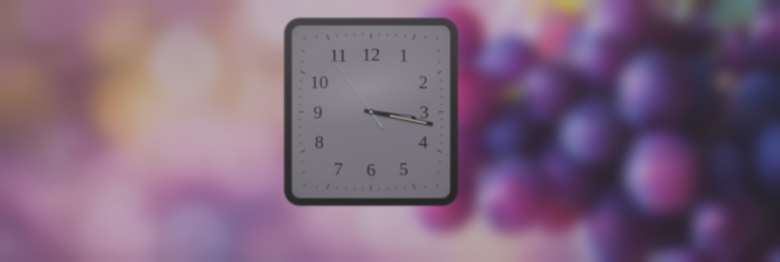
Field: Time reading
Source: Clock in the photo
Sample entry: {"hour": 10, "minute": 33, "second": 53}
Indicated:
{"hour": 3, "minute": 16, "second": 54}
